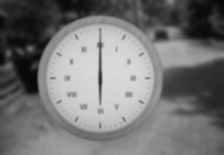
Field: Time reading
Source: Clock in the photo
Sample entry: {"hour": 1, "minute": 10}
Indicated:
{"hour": 6, "minute": 0}
